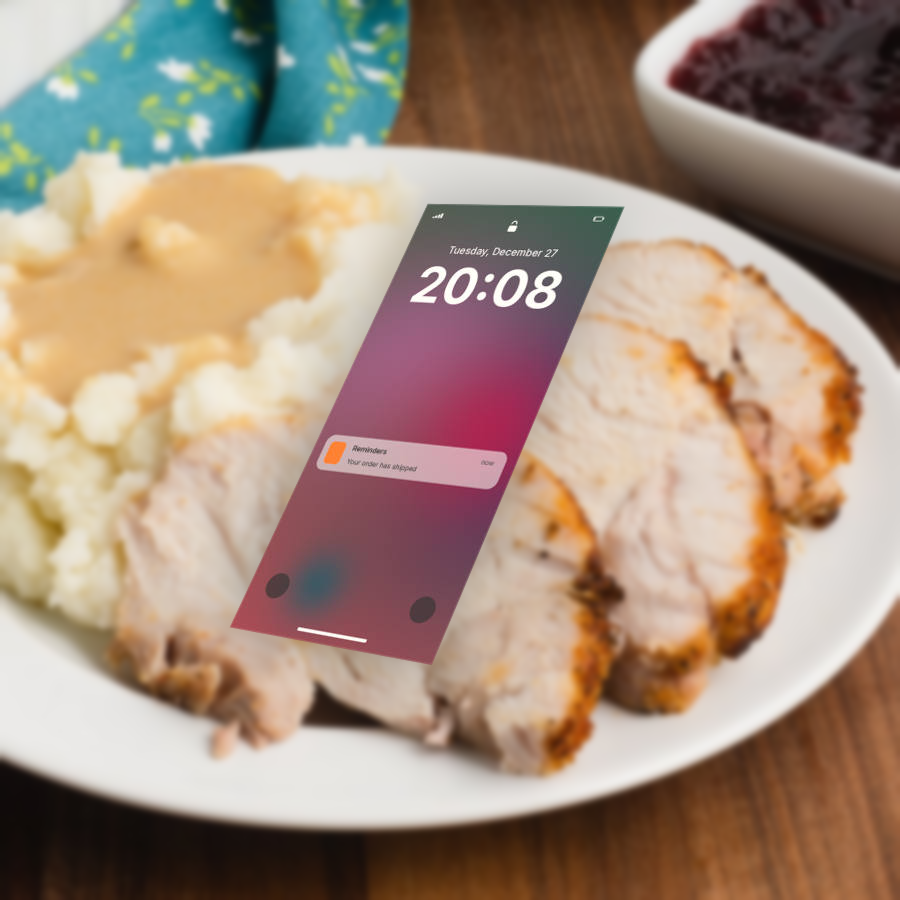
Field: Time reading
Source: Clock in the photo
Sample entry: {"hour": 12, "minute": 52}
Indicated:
{"hour": 20, "minute": 8}
